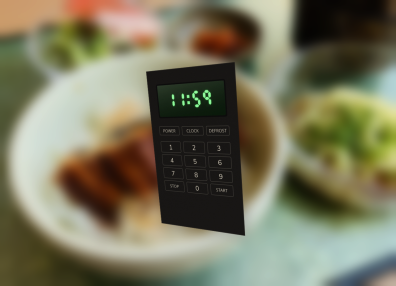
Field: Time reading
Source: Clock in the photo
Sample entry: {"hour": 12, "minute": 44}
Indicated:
{"hour": 11, "minute": 59}
